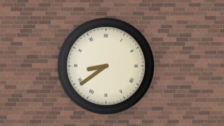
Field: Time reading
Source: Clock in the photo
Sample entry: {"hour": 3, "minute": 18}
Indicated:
{"hour": 8, "minute": 39}
